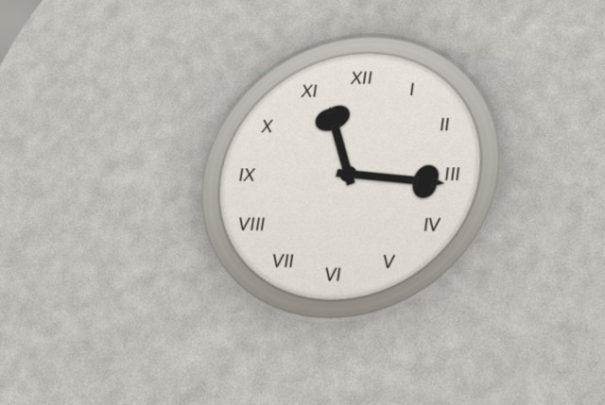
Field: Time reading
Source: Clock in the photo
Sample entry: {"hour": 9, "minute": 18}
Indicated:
{"hour": 11, "minute": 16}
